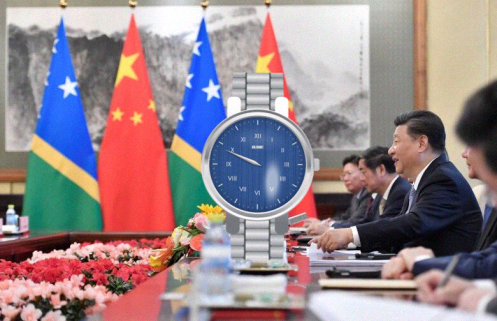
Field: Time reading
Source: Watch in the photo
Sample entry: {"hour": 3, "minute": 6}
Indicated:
{"hour": 9, "minute": 49}
